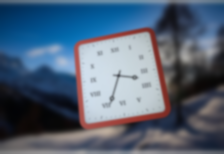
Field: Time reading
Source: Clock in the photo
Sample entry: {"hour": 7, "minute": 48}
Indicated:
{"hour": 3, "minute": 34}
